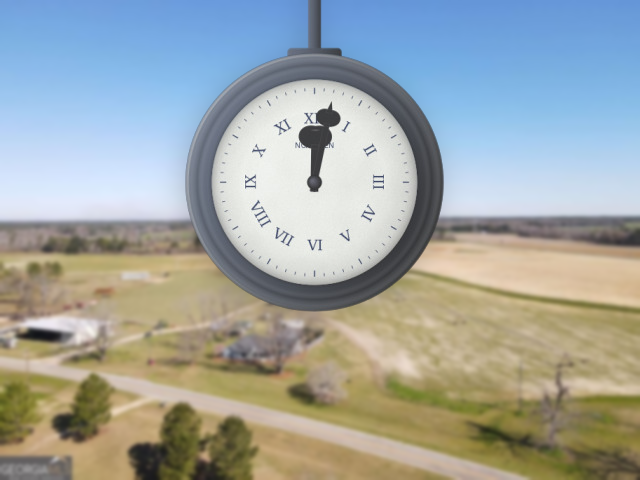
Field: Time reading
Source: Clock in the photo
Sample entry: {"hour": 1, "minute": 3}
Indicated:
{"hour": 12, "minute": 2}
